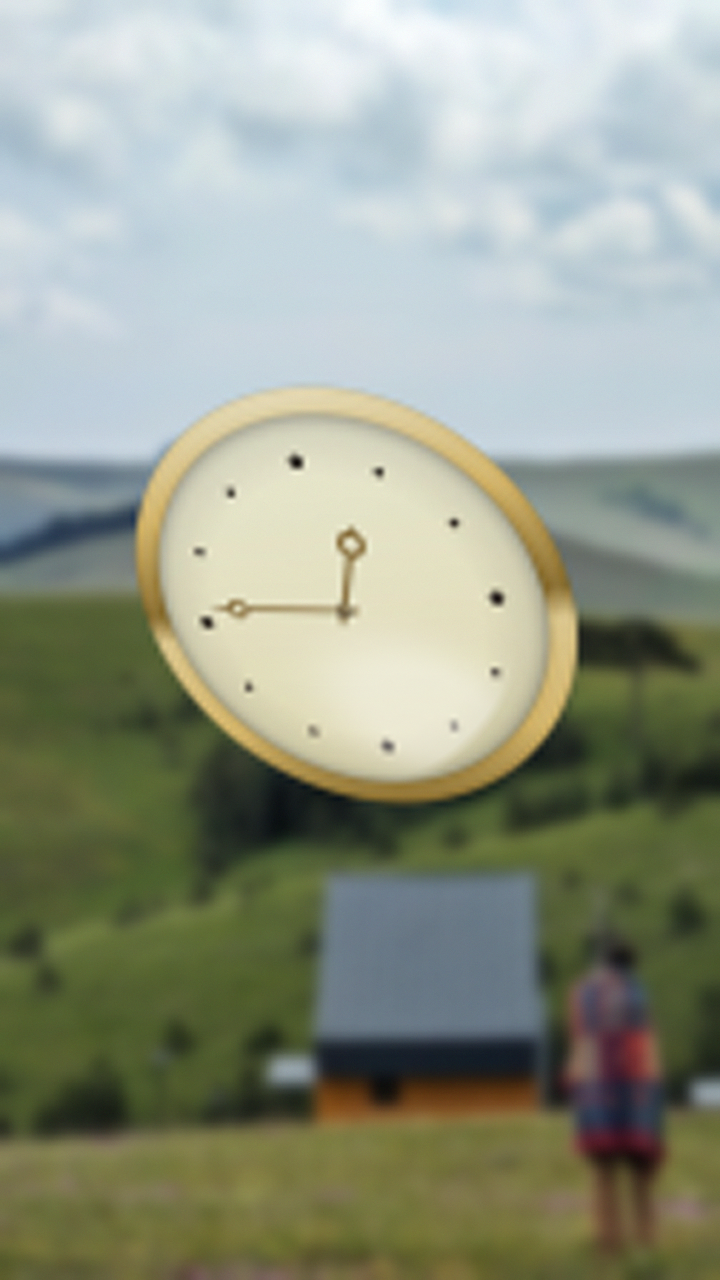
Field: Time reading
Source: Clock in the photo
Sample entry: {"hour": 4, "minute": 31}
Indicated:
{"hour": 12, "minute": 46}
